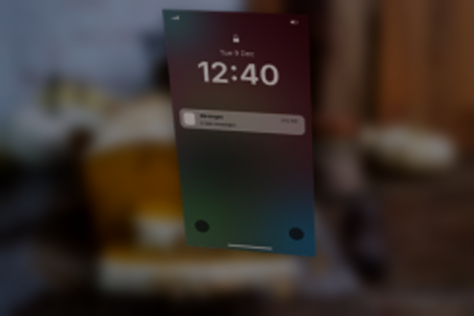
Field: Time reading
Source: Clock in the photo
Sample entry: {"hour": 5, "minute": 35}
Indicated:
{"hour": 12, "minute": 40}
